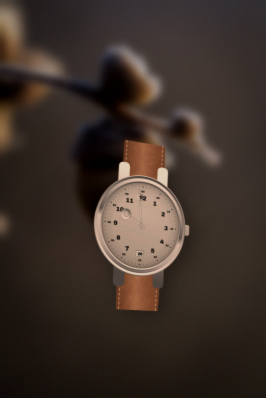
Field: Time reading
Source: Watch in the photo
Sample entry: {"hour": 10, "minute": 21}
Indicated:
{"hour": 9, "minute": 59}
